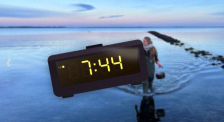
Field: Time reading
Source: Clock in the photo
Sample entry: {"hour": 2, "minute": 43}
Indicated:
{"hour": 7, "minute": 44}
